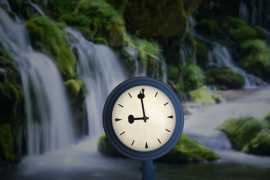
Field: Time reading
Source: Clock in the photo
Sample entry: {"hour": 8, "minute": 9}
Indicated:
{"hour": 8, "minute": 59}
